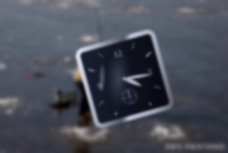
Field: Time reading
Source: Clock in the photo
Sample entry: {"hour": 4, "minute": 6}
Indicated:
{"hour": 4, "minute": 16}
